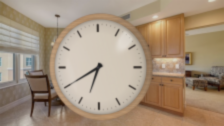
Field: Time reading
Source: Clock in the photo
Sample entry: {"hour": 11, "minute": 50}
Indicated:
{"hour": 6, "minute": 40}
